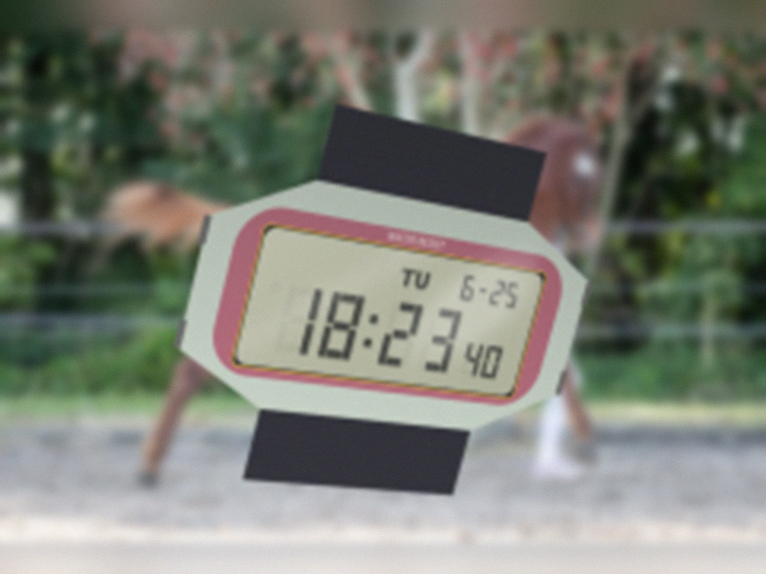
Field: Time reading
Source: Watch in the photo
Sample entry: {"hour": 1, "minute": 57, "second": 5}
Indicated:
{"hour": 18, "minute": 23, "second": 40}
